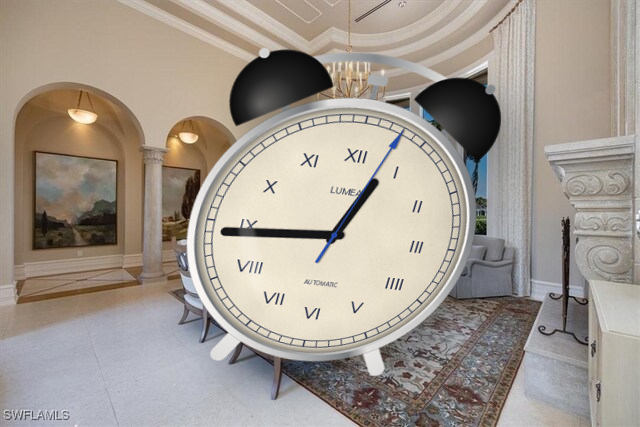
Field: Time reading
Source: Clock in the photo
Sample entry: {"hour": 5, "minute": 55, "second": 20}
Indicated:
{"hour": 12, "minute": 44, "second": 3}
